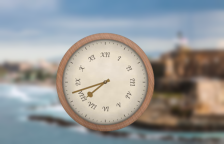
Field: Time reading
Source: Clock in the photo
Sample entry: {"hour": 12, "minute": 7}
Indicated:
{"hour": 7, "minute": 42}
